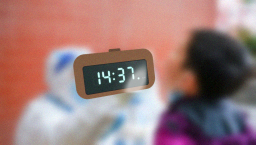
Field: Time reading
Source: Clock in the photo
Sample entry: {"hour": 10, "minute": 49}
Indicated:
{"hour": 14, "minute": 37}
